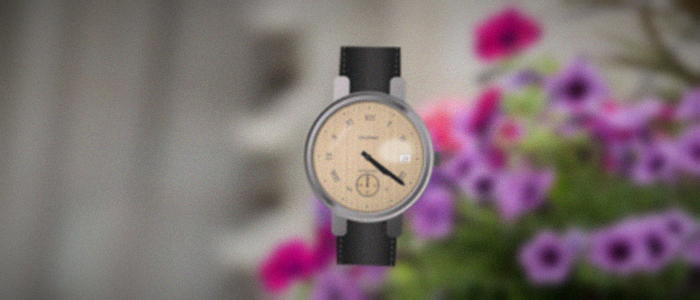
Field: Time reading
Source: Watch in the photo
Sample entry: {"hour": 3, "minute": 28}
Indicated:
{"hour": 4, "minute": 21}
